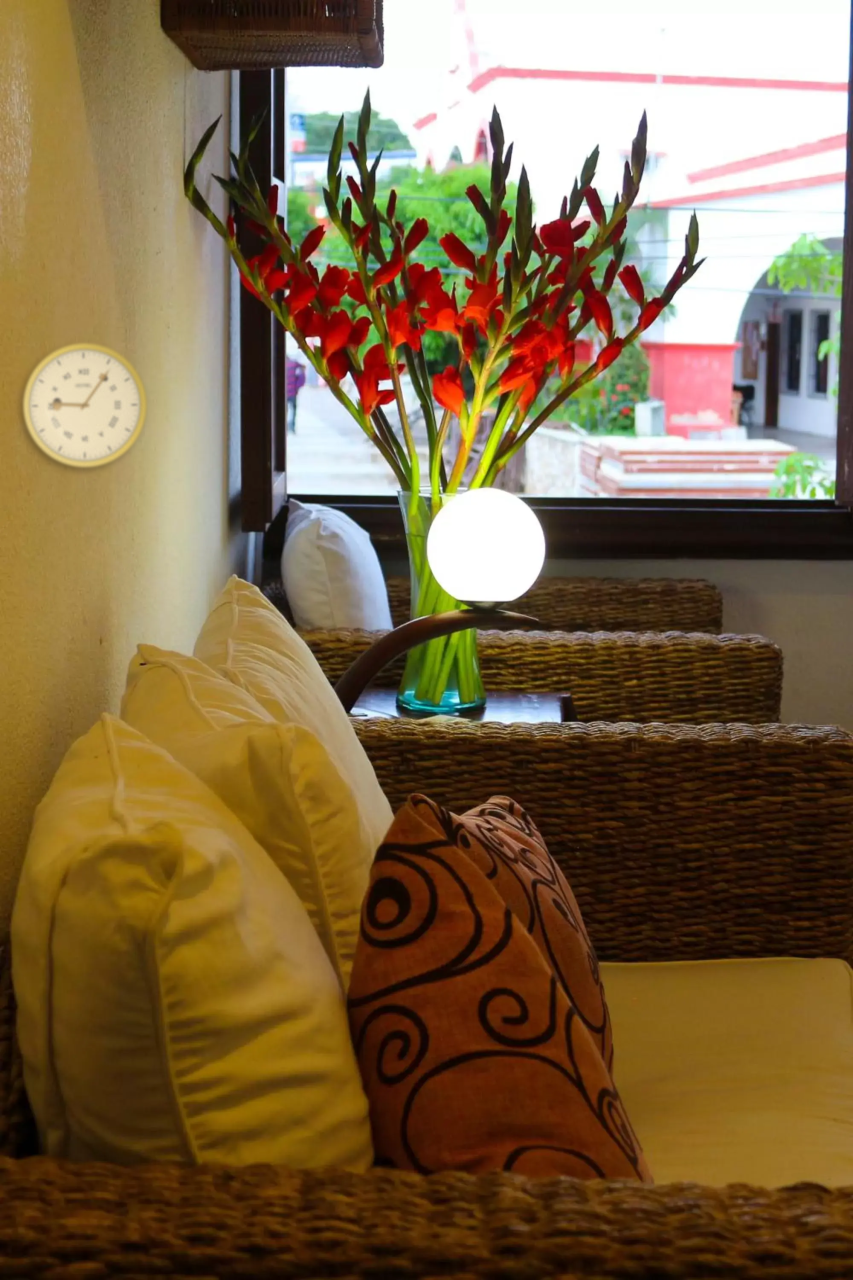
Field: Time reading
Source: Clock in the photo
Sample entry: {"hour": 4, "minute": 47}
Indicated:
{"hour": 9, "minute": 6}
